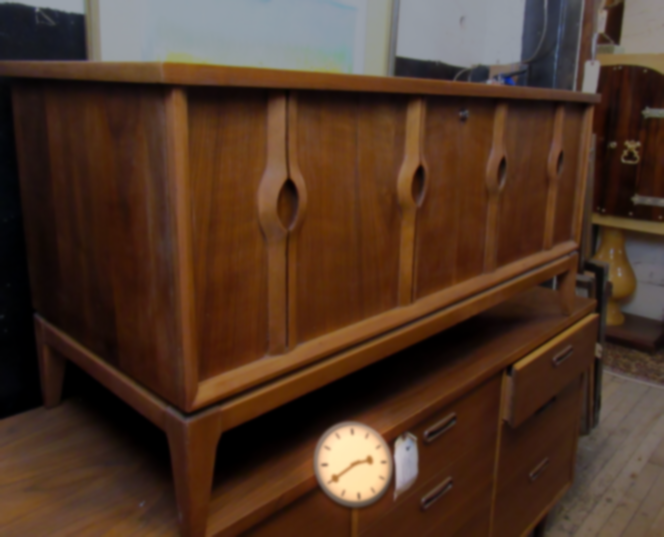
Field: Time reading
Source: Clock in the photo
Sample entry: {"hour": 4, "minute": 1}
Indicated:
{"hour": 2, "minute": 40}
